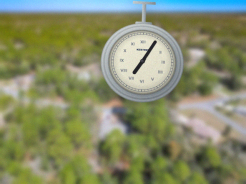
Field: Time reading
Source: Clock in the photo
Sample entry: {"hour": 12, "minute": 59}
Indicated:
{"hour": 7, "minute": 5}
